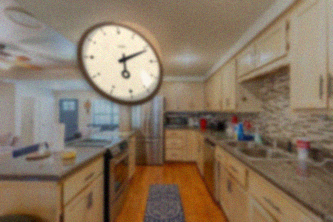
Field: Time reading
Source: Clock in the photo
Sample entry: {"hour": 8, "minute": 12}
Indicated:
{"hour": 6, "minute": 11}
